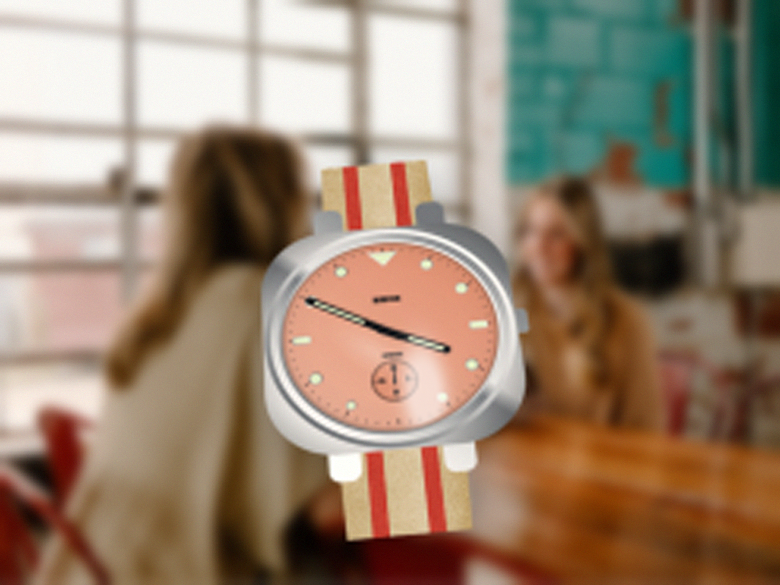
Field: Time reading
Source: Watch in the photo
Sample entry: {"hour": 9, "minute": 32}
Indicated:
{"hour": 3, "minute": 50}
